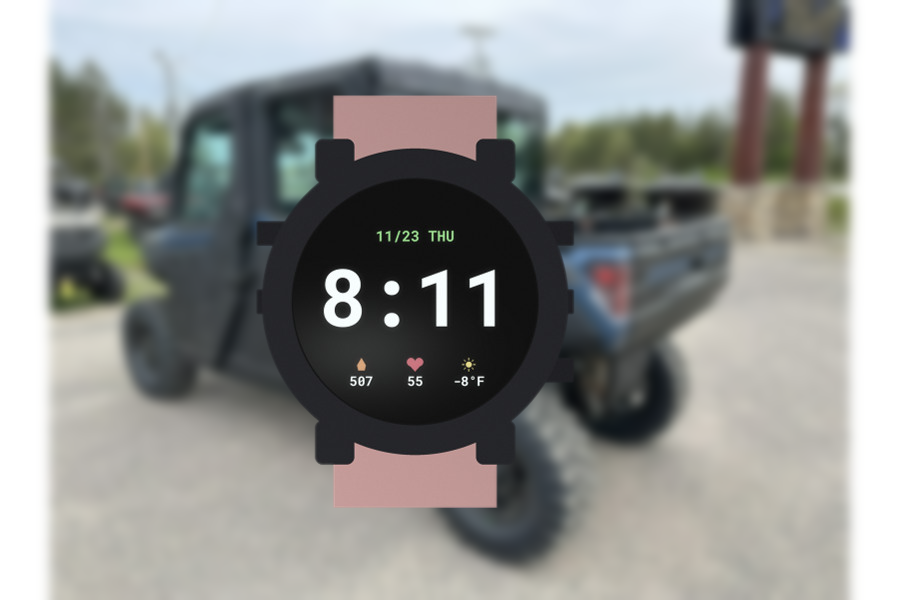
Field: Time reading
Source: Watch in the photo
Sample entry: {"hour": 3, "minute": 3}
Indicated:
{"hour": 8, "minute": 11}
